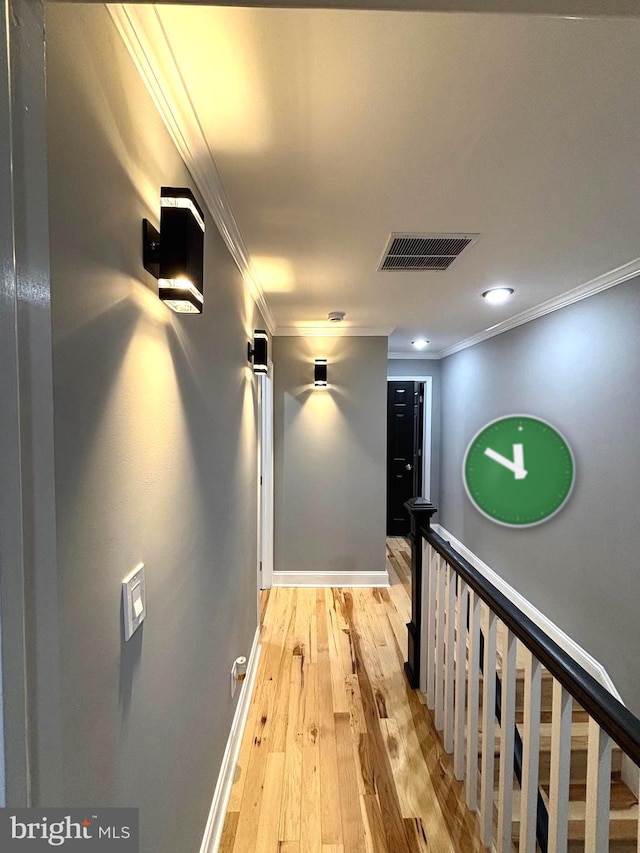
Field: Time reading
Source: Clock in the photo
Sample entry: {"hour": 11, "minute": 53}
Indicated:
{"hour": 11, "minute": 50}
